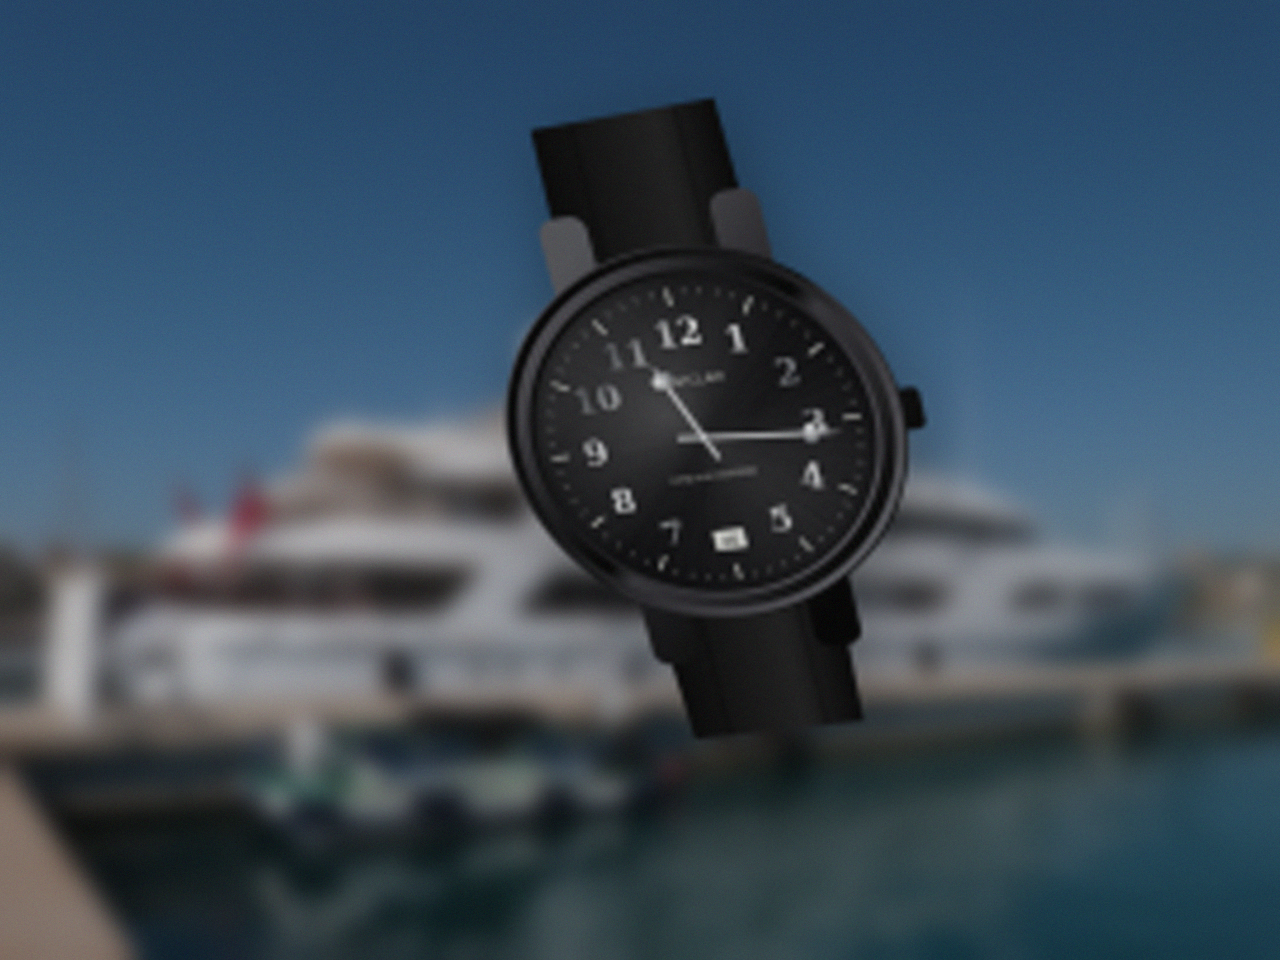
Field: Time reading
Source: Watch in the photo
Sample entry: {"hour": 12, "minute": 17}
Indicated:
{"hour": 11, "minute": 16}
